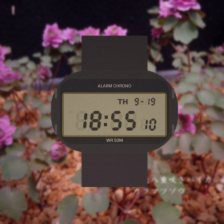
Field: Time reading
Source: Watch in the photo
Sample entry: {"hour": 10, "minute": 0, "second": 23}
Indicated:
{"hour": 18, "minute": 55, "second": 10}
